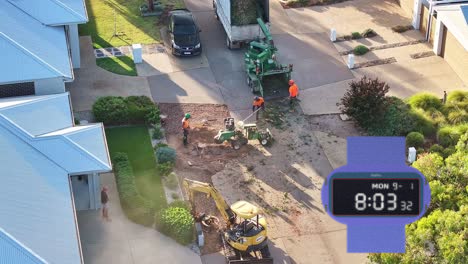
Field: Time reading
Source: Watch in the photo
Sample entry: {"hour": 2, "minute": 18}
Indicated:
{"hour": 8, "minute": 3}
